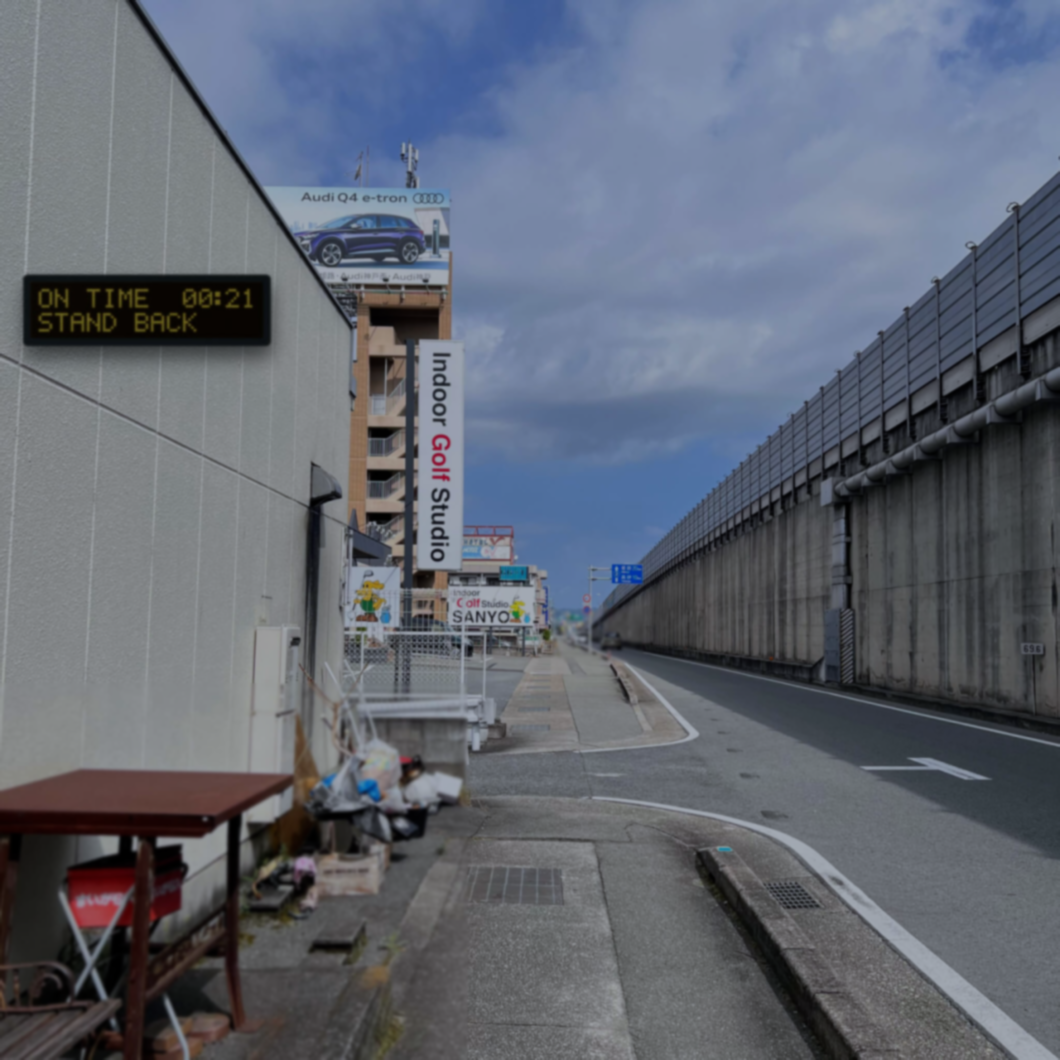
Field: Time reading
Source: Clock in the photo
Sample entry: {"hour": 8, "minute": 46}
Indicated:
{"hour": 0, "minute": 21}
